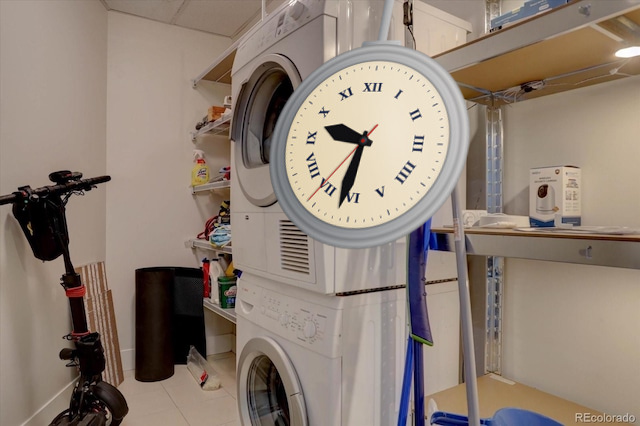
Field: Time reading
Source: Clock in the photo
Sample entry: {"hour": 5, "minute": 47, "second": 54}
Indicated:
{"hour": 9, "minute": 31, "second": 36}
